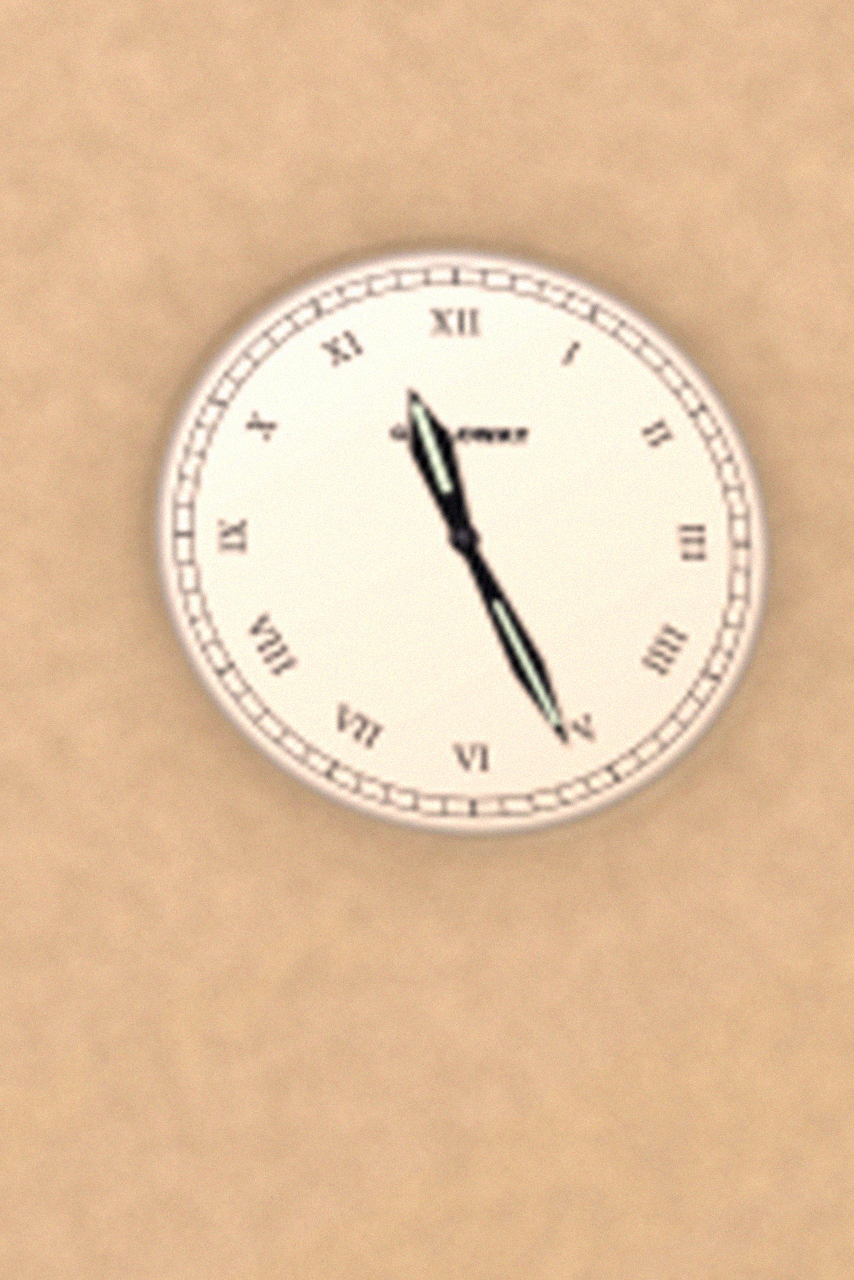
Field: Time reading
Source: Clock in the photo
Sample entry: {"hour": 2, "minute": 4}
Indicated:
{"hour": 11, "minute": 26}
